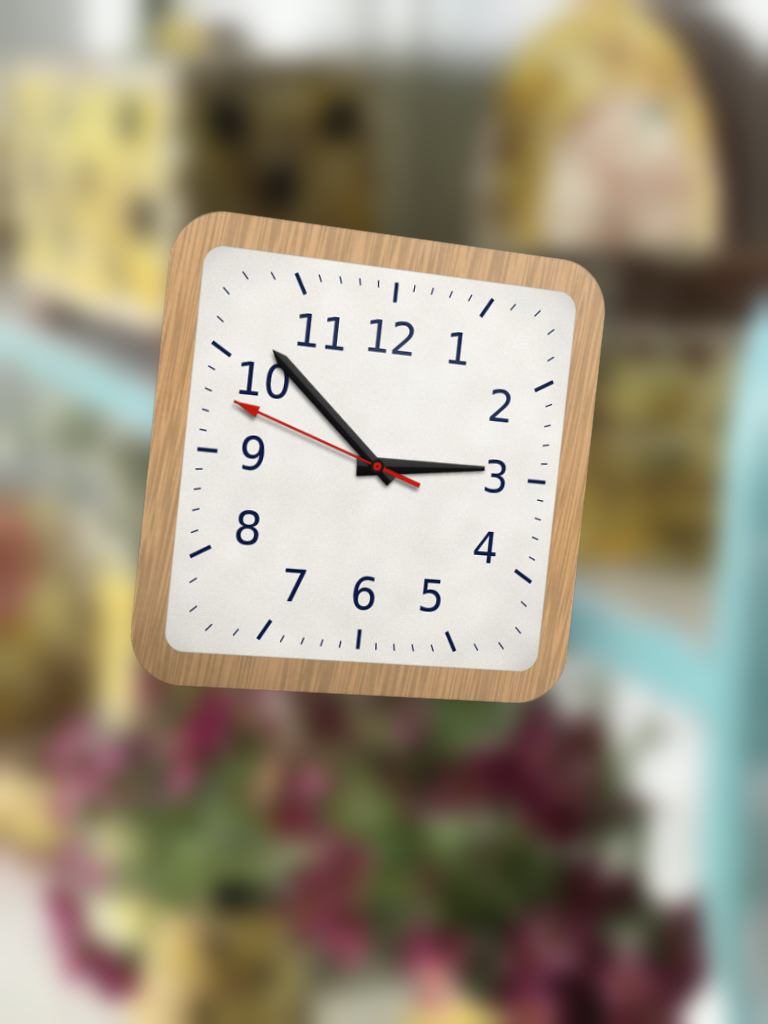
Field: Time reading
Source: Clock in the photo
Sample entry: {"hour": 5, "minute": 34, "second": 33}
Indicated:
{"hour": 2, "minute": 51, "second": 48}
